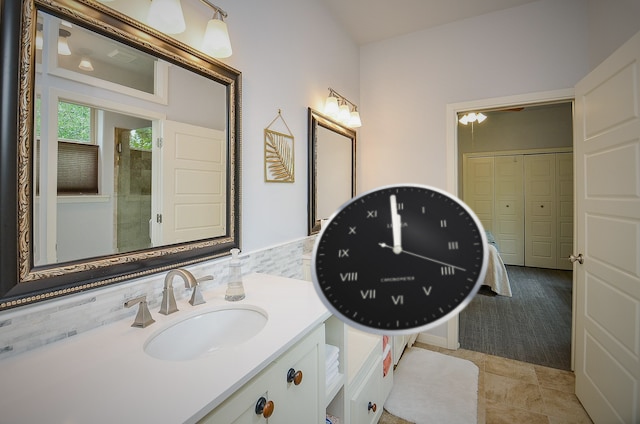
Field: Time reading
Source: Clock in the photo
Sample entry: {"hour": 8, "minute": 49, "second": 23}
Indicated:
{"hour": 11, "minute": 59, "second": 19}
